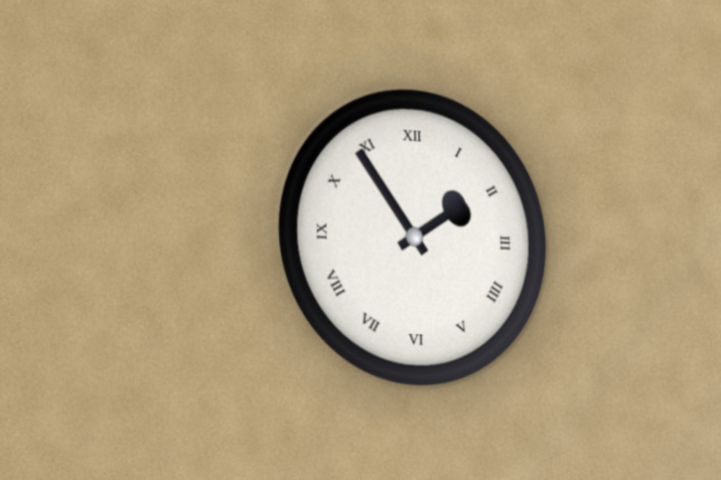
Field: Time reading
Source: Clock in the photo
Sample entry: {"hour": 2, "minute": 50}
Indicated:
{"hour": 1, "minute": 54}
